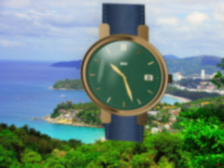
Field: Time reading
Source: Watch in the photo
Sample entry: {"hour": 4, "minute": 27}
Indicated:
{"hour": 10, "minute": 27}
